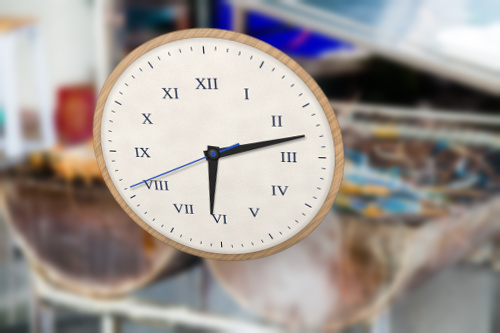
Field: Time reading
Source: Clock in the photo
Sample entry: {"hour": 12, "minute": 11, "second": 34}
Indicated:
{"hour": 6, "minute": 12, "second": 41}
